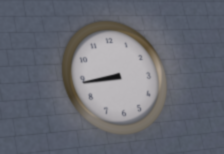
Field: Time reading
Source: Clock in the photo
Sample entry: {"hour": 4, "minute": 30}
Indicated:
{"hour": 8, "minute": 44}
